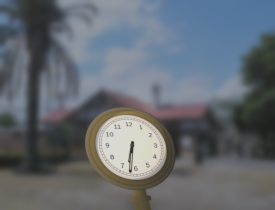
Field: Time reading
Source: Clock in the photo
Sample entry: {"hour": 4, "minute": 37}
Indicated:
{"hour": 6, "minute": 32}
